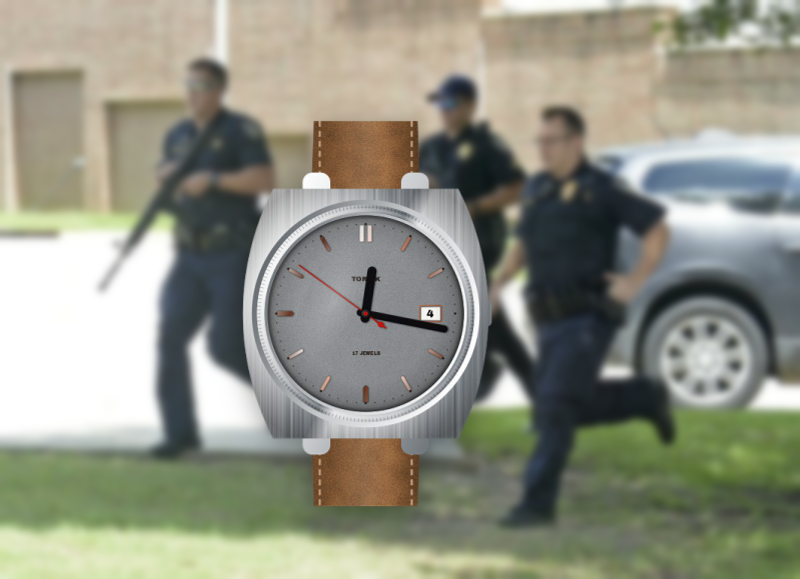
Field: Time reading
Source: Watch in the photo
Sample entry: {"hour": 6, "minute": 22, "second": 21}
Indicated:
{"hour": 12, "minute": 16, "second": 51}
